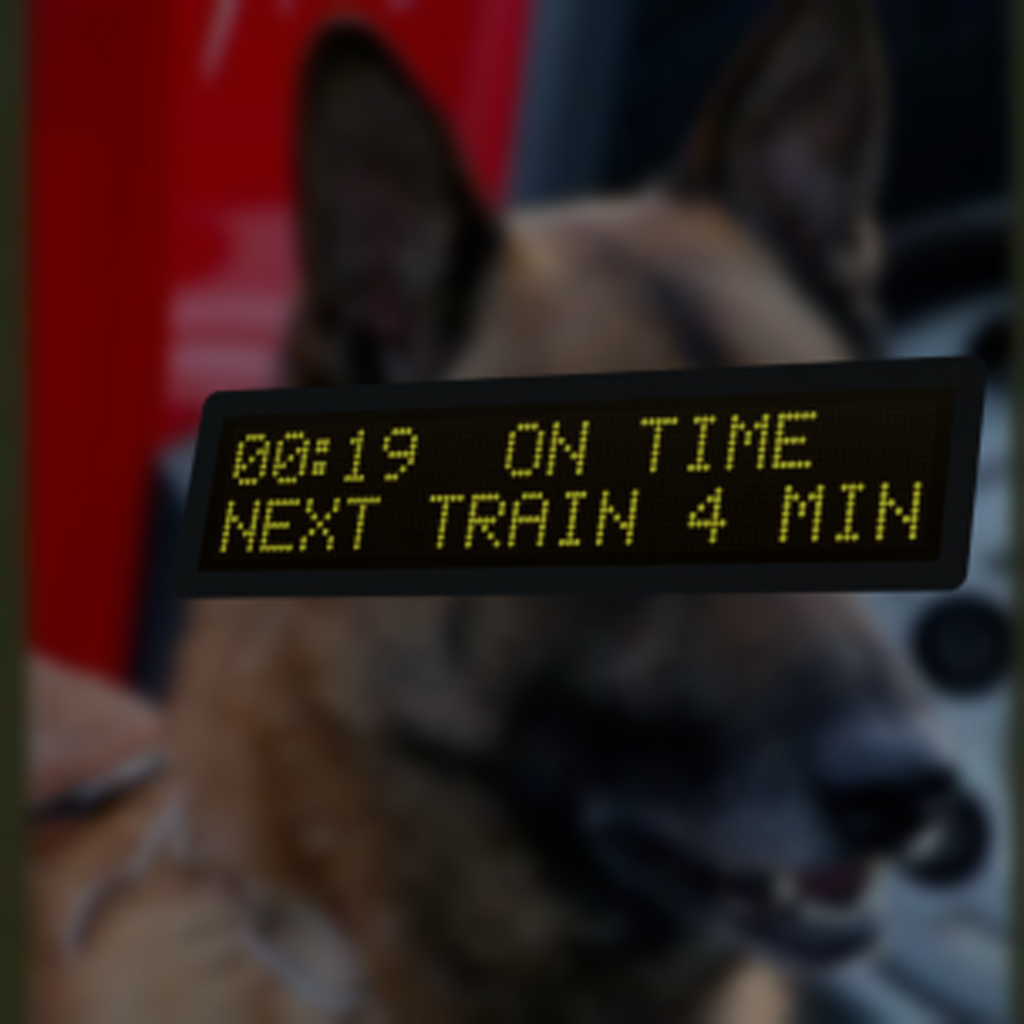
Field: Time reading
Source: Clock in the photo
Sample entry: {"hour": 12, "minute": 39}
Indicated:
{"hour": 0, "minute": 19}
